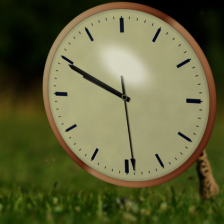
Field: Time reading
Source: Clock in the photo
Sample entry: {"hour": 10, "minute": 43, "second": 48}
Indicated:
{"hour": 9, "minute": 49, "second": 29}
